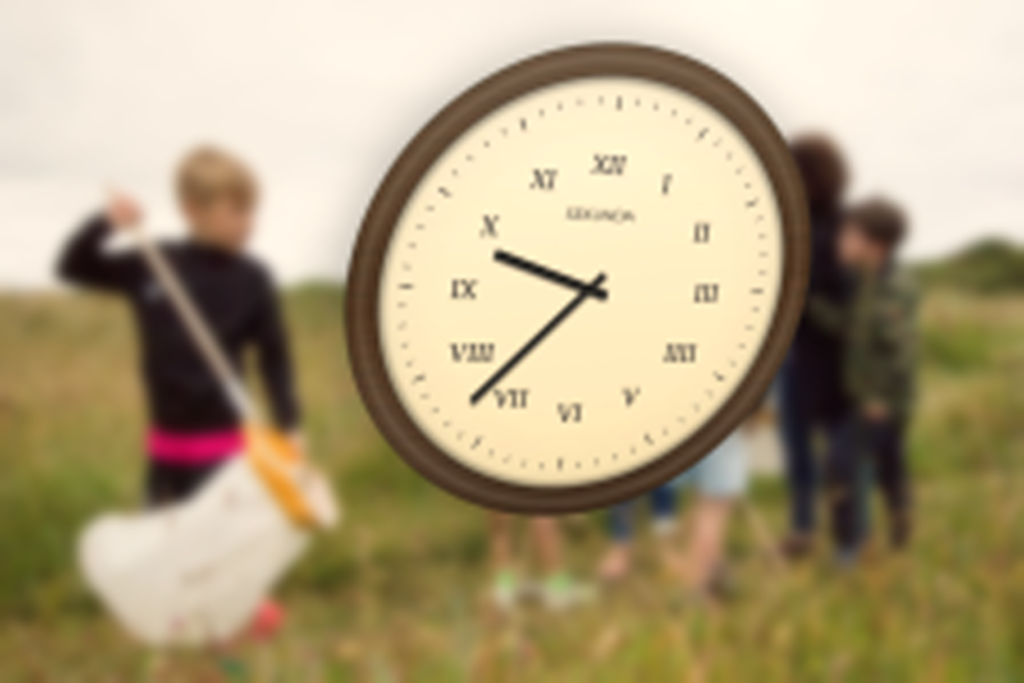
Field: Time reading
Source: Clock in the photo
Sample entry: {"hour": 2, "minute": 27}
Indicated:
{"hour": 9, "minute": 37}
